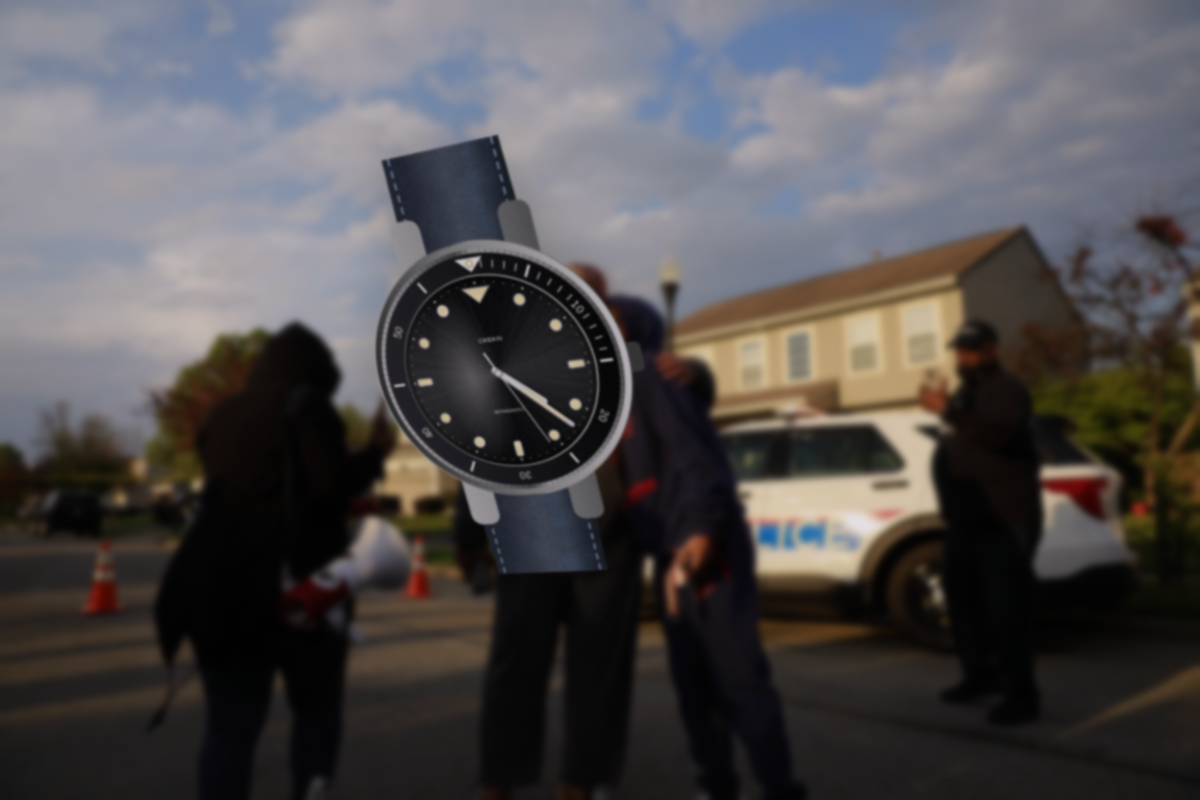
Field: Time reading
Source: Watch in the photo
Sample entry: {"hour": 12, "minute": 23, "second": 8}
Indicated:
{"hour": 4, "minute": 22, "second": 26}
